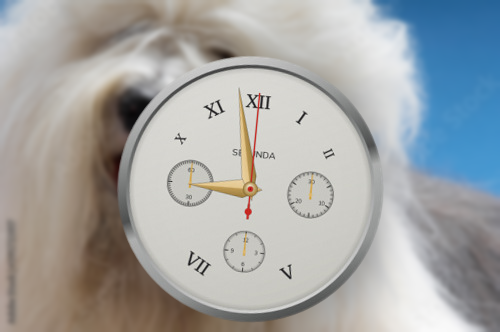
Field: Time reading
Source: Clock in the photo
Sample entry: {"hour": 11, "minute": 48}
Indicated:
{"hour": 8, "minute": 58}
